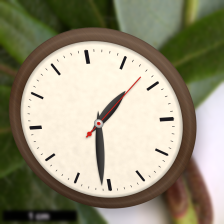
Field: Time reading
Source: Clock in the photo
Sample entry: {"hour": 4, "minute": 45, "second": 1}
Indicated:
{"hour": 1, "minute": 31, "second": 8}
